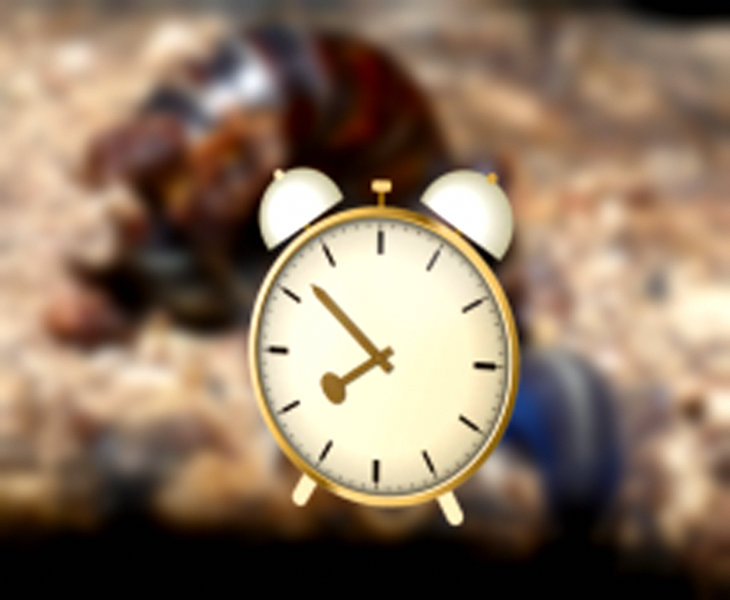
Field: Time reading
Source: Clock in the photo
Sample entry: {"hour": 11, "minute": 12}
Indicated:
{"hour": 7, "minute": 52}
